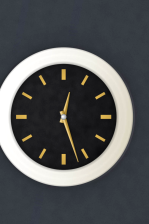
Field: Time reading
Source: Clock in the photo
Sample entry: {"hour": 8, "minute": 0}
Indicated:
{"hour": 12, "minute": 27}
